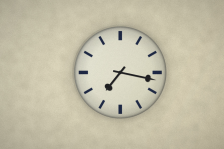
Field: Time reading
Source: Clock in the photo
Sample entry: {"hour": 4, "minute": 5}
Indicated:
{"hour": 7, "minute": 17}
